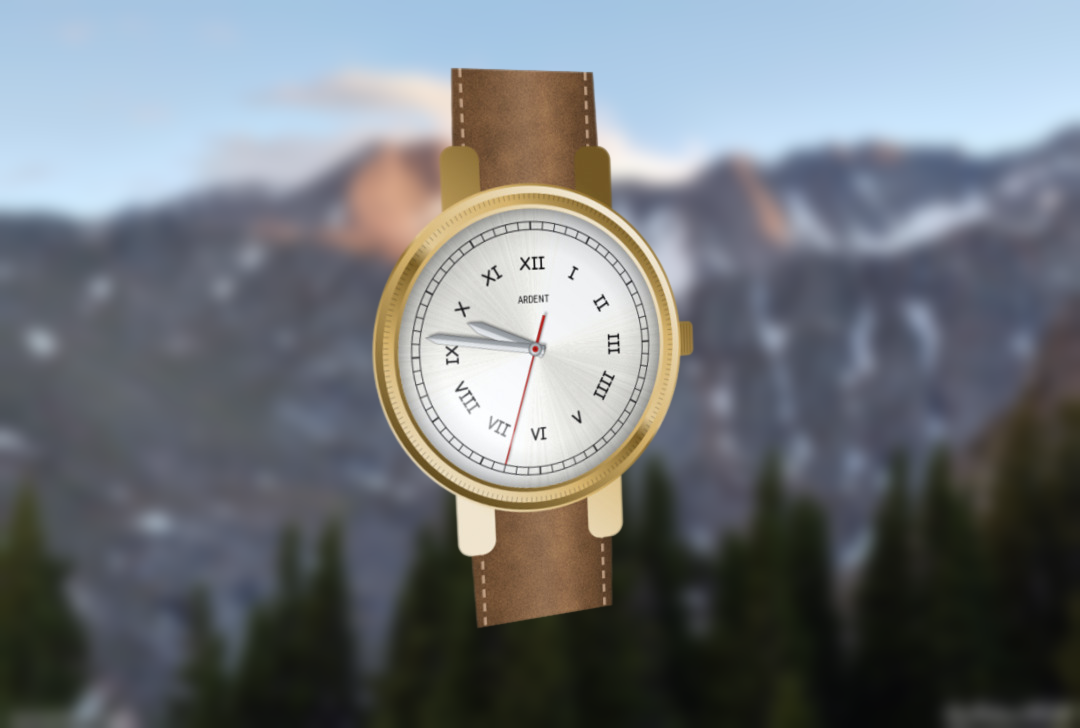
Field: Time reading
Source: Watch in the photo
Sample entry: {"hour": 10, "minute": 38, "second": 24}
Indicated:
{"hour": 9, "minute": 46, "second": 33}
